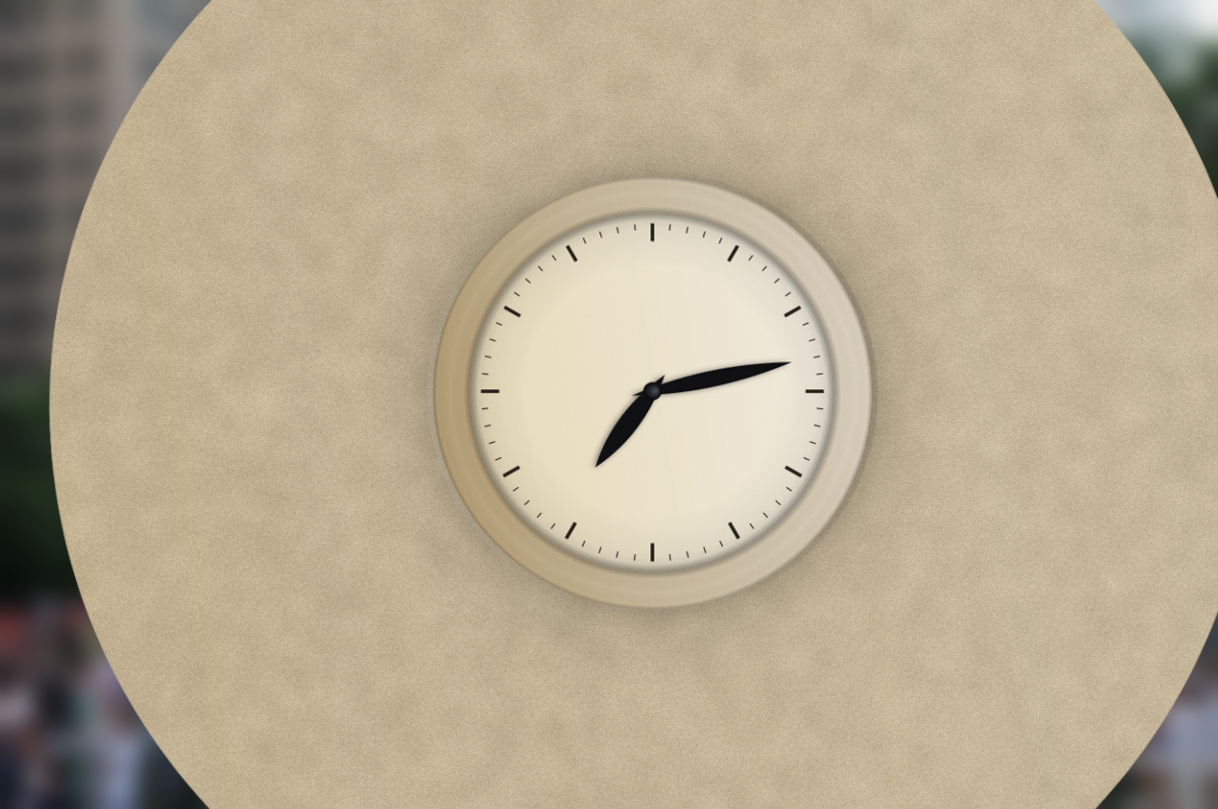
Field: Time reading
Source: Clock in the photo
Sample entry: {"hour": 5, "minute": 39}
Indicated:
{"hour": 7, "minute": 13}
